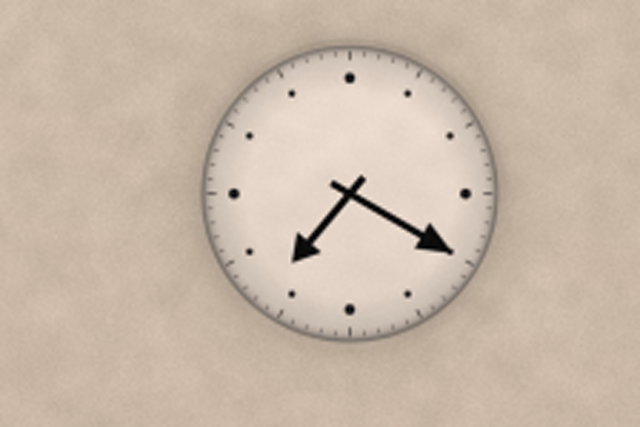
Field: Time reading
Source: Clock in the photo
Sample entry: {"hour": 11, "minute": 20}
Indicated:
{"hour": 7, "minute": 20}
